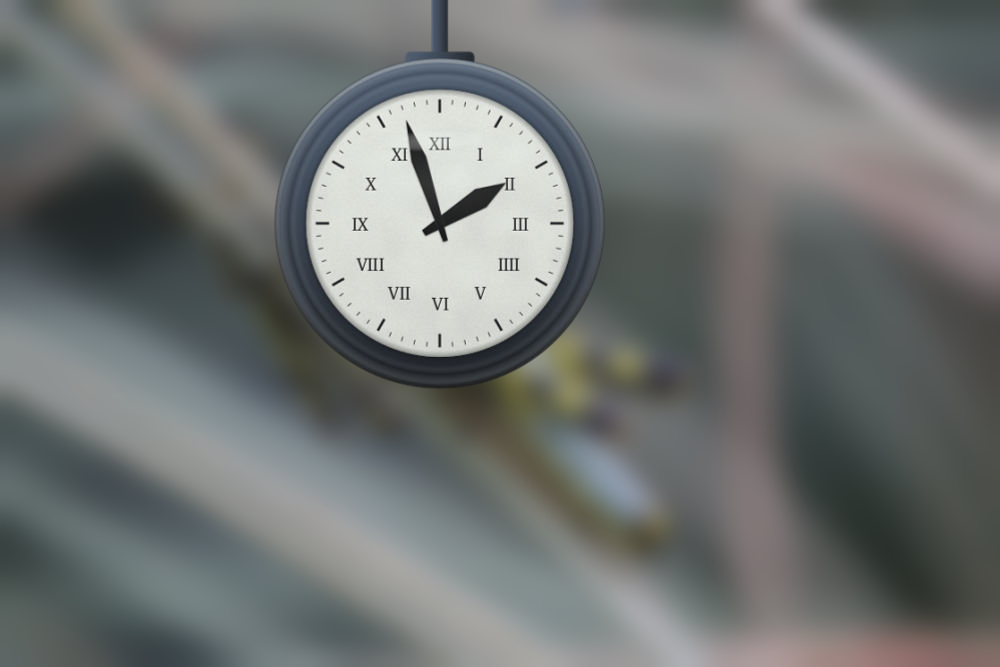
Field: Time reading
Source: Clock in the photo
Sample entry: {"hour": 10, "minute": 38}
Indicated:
{"hour": 1, "minute": 57}
